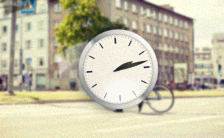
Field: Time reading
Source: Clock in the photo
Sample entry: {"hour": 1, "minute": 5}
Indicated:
{"hour": 2, "minute": 13}
